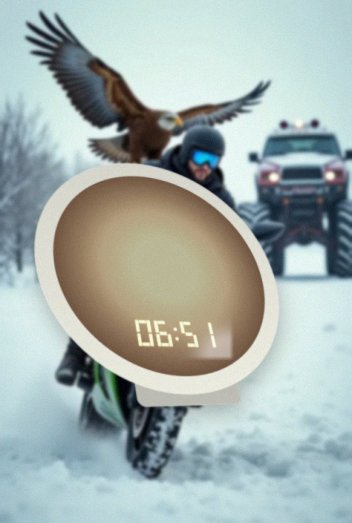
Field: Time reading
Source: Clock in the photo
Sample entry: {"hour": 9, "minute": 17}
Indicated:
{"hour": 6, "minute": 51}
